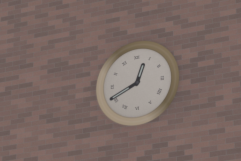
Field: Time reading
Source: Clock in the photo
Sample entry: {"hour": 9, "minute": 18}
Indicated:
{"hour": 12, "minute": 41}
